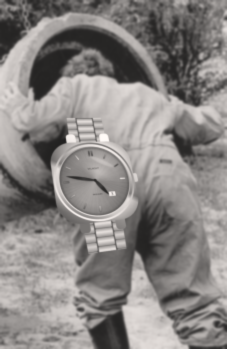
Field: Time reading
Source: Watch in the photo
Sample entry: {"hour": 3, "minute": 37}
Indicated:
{"hour": 4, "minute": 47}
